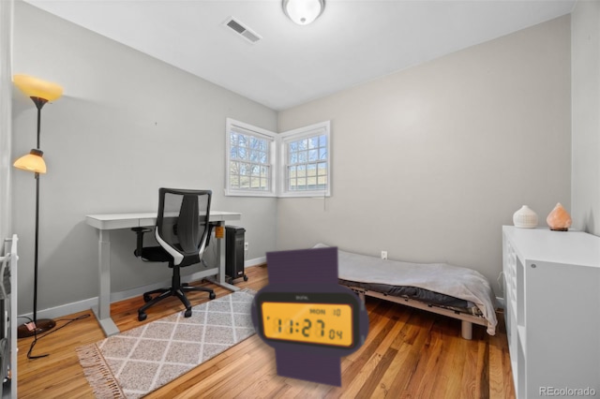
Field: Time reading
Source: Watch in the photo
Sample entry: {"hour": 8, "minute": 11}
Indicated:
{"hour": 11, "minute": 27}
